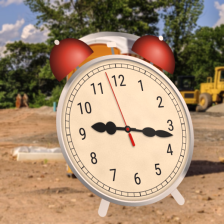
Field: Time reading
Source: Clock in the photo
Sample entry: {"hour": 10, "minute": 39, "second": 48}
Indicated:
{"hour": 9, "minute": 16, "second": 58}
